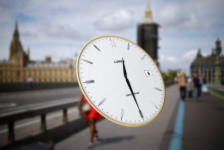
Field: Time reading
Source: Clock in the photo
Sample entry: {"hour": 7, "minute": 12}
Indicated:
{"hour": 12, "minute": 30}
